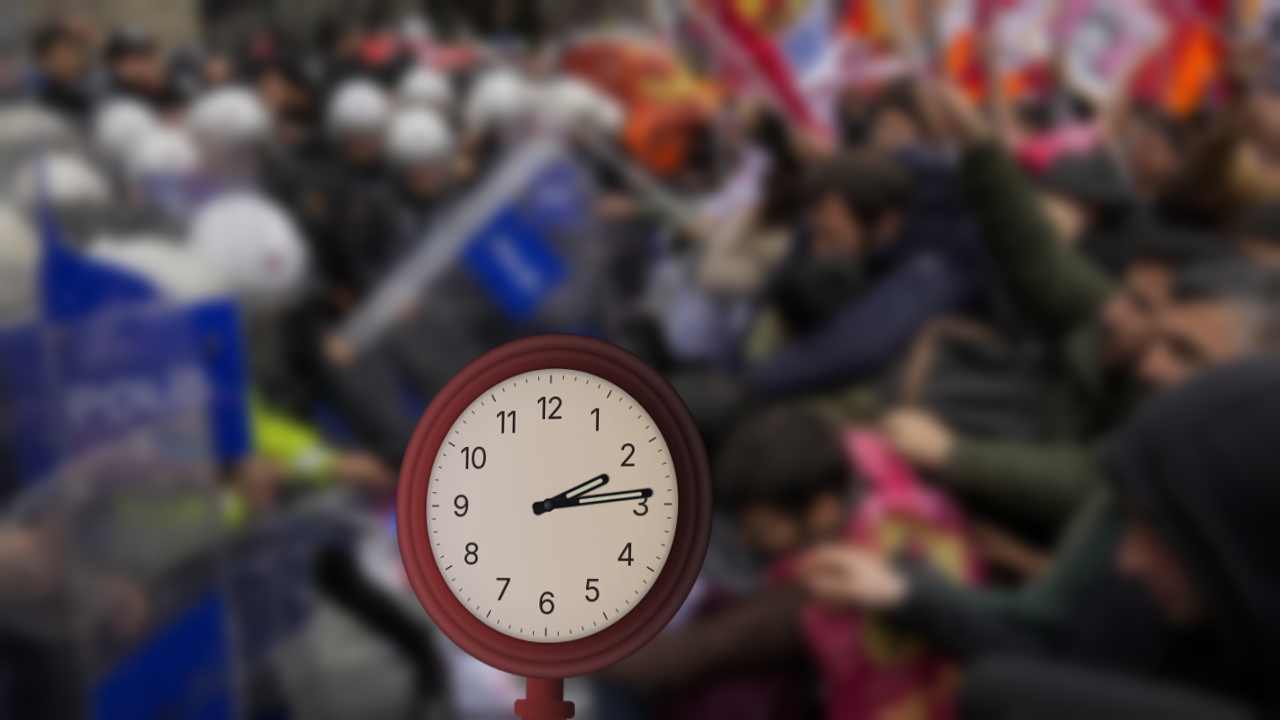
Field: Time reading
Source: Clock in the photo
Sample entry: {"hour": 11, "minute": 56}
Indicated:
{"hour": 2, "minute": 14}
